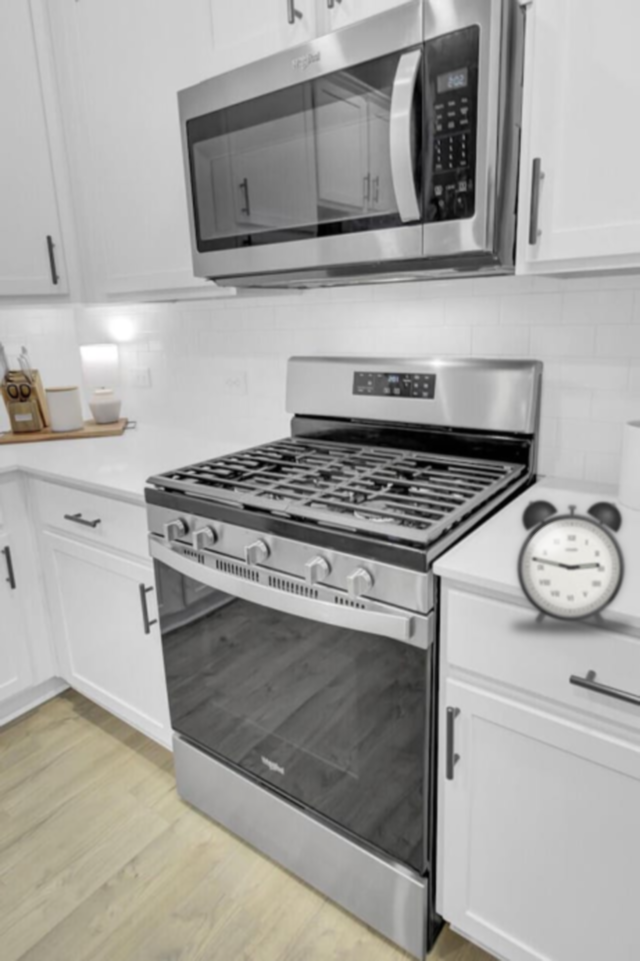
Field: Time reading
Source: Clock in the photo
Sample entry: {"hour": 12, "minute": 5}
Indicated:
{"hour": 2, "minute": 47}
